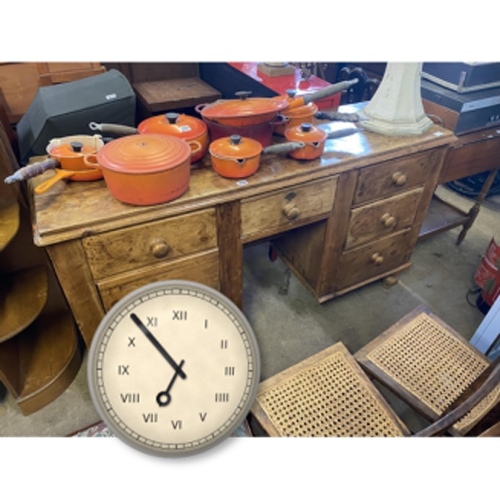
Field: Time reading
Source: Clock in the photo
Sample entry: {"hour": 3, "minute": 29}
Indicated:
{"hour": 6, "minute": 53}
